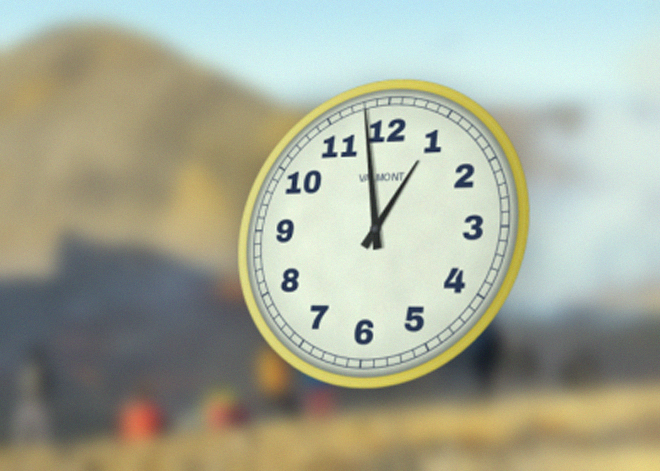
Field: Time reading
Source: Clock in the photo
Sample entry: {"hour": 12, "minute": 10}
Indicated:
{"hour": 12, "minute": 58}
